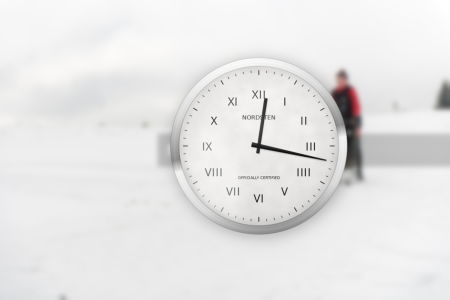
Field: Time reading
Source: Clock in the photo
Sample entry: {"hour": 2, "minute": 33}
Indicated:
{"hour": 12, "minute": 17}
